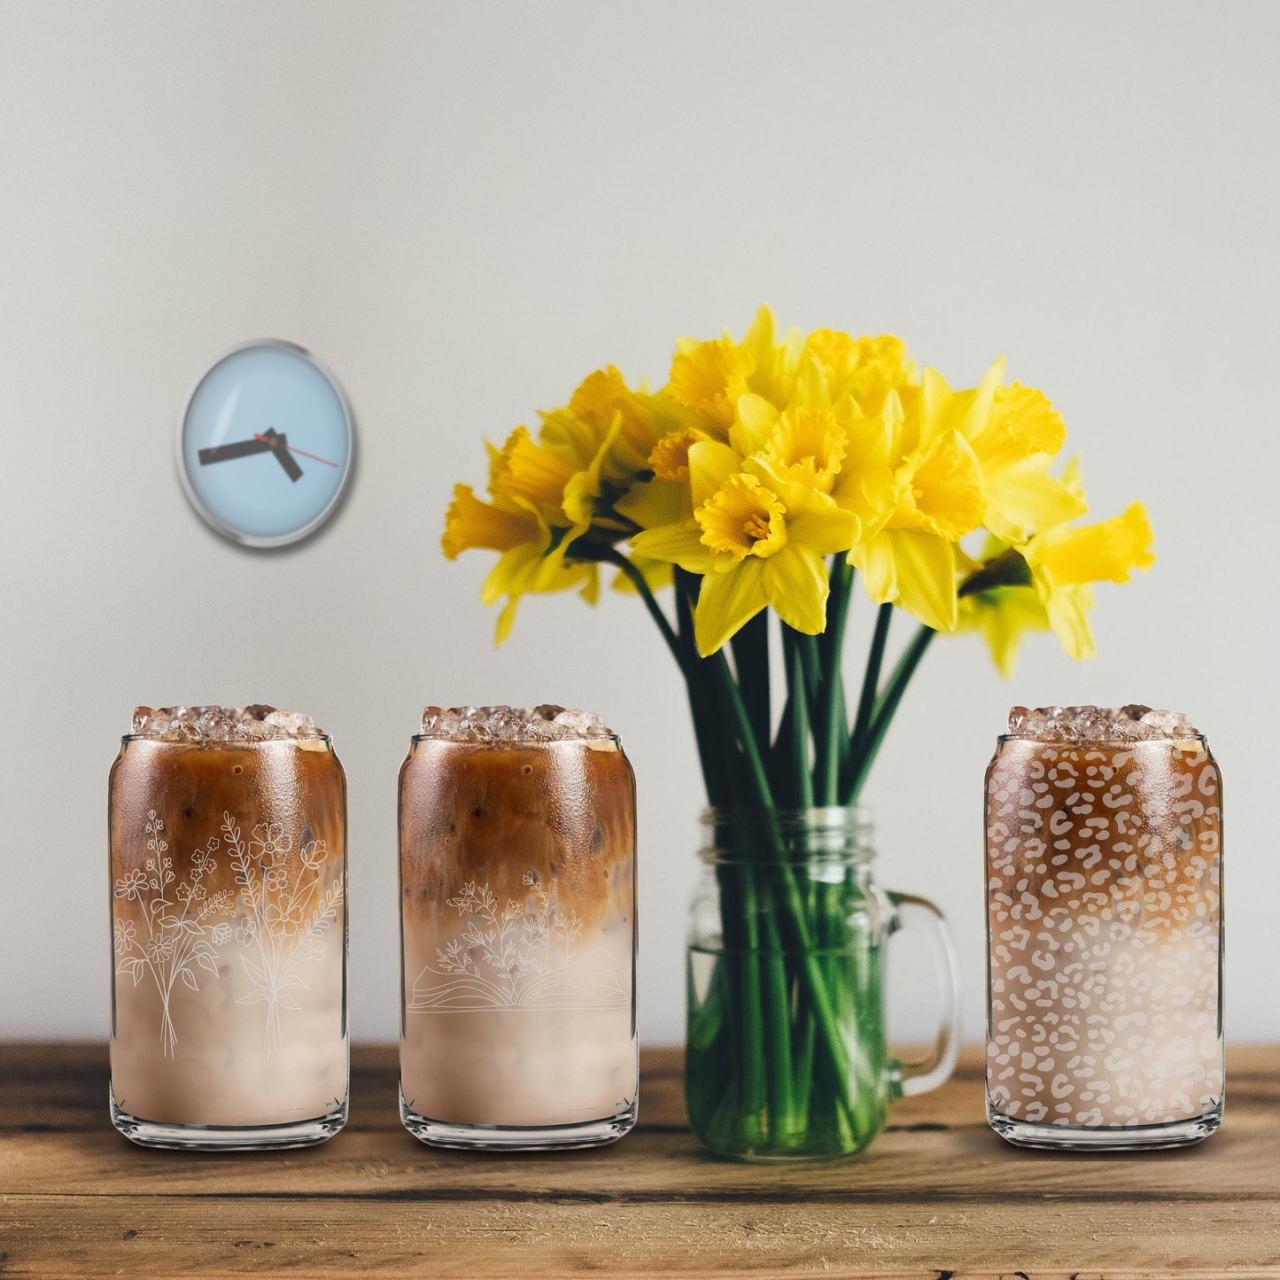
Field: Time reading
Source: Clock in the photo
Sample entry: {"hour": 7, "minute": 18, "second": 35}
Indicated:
{"hour": 4, "minute": 43, "second": 18}
